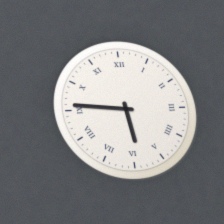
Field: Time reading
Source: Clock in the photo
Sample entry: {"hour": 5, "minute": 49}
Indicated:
{"hour": 5, "minute": 46}
